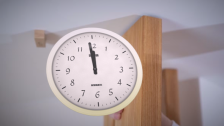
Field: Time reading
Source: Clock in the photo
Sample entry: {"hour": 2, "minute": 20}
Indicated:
{"hour": 11, "minute": 59}
